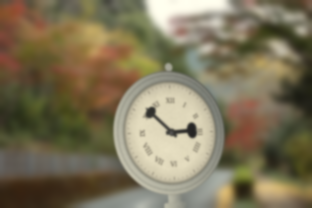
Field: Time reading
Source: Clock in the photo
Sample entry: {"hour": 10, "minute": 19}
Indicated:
{"hour": 2, "minute": 52}
